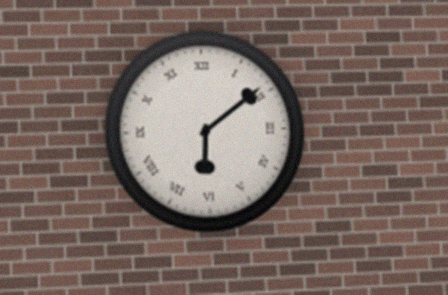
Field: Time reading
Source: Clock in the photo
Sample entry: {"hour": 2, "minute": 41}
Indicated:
{"hour": 6, "minute": 9}
